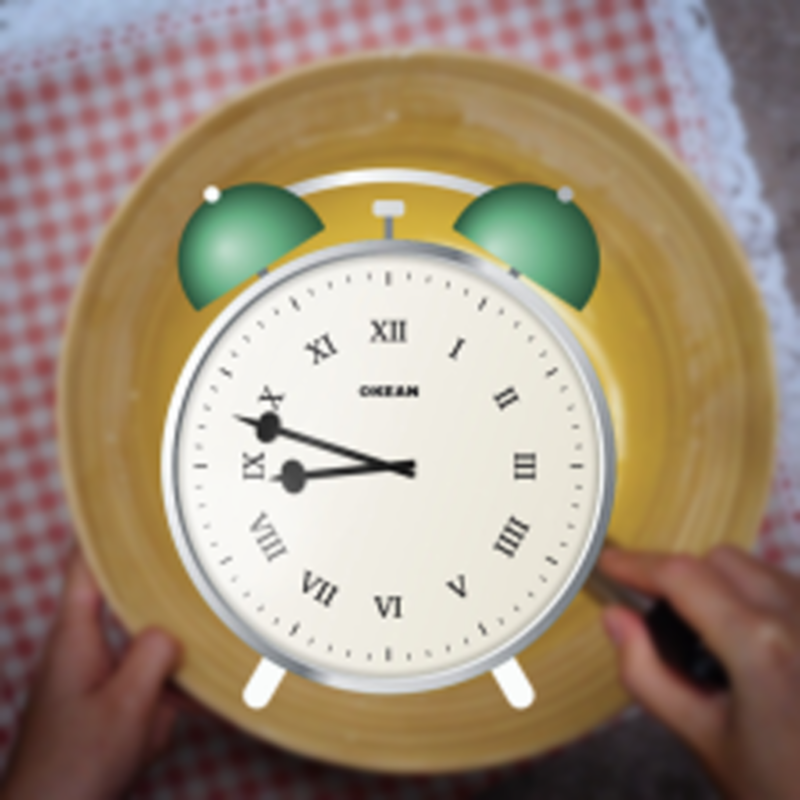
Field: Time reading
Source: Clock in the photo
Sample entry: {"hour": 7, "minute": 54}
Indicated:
{"hour": 8, "minute": 48}
